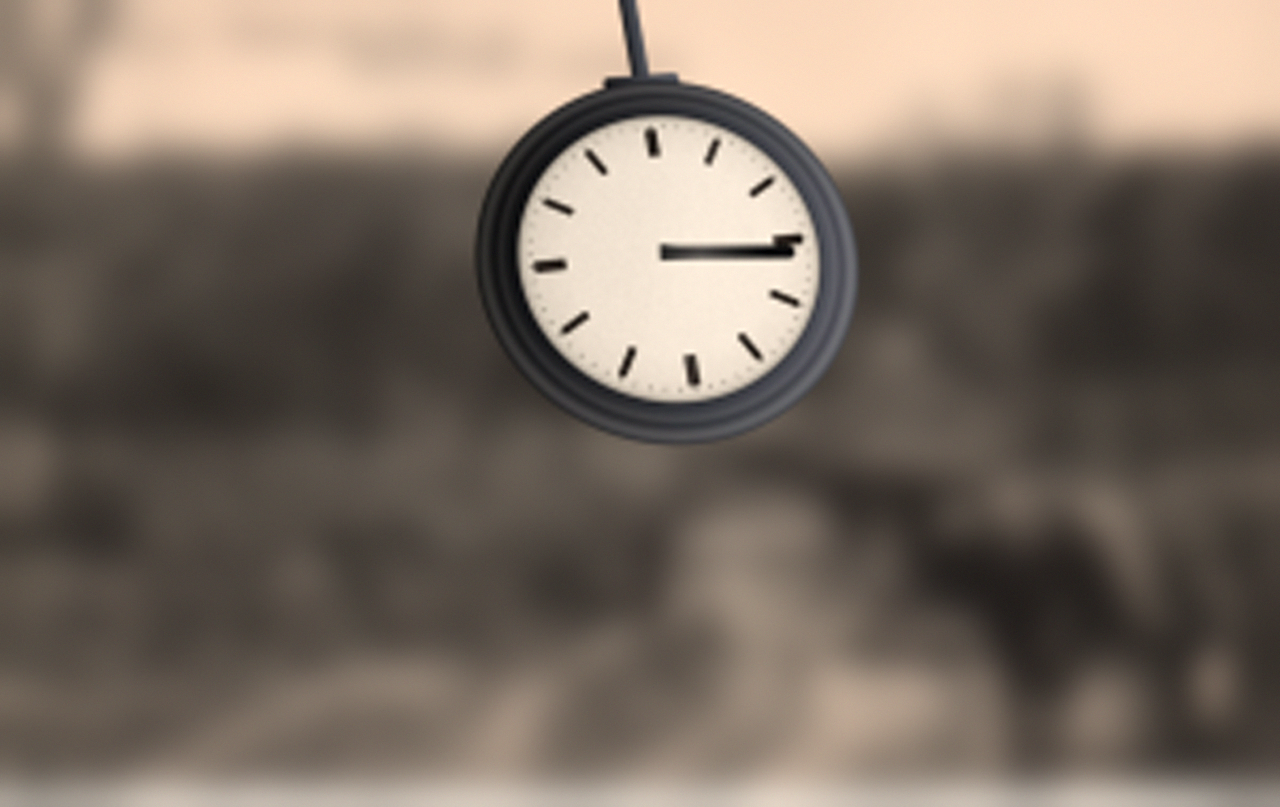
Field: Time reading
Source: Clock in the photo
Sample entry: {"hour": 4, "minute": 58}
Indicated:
{"hour": 3, "minute": 16}
